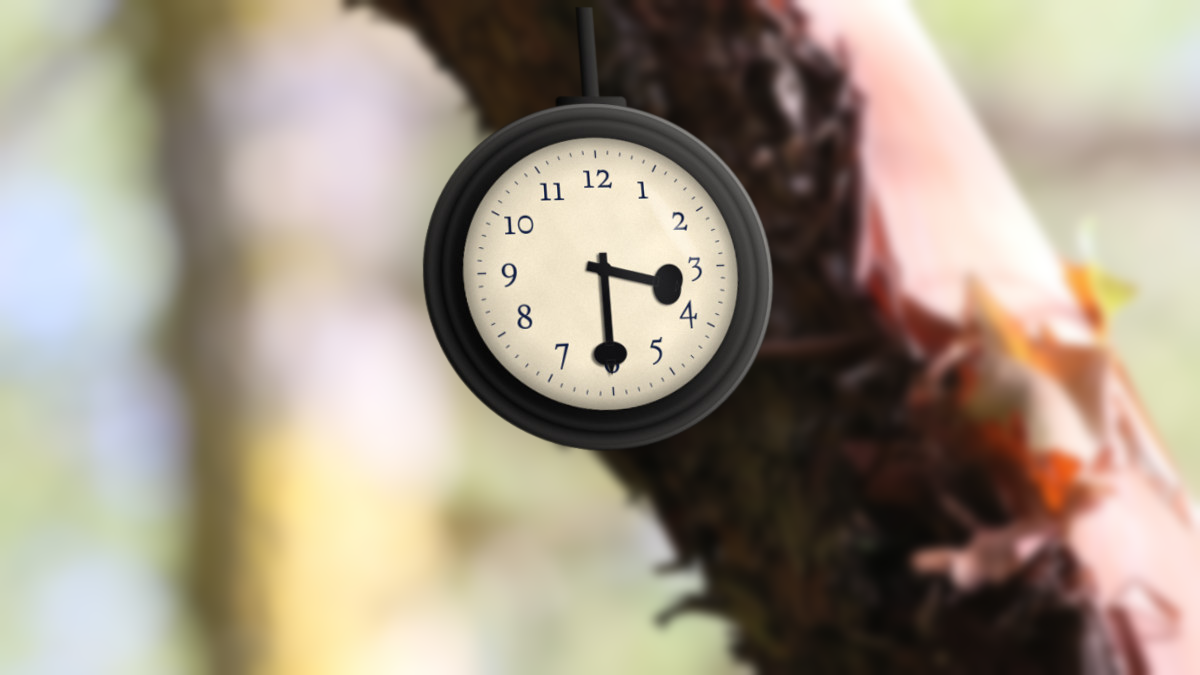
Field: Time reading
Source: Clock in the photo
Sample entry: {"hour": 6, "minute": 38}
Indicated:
{"hour": 3, "minute": 30}
